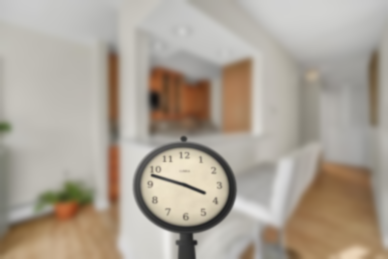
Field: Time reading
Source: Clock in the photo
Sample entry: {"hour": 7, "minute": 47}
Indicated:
{"hour": 3, "minute": 48}
